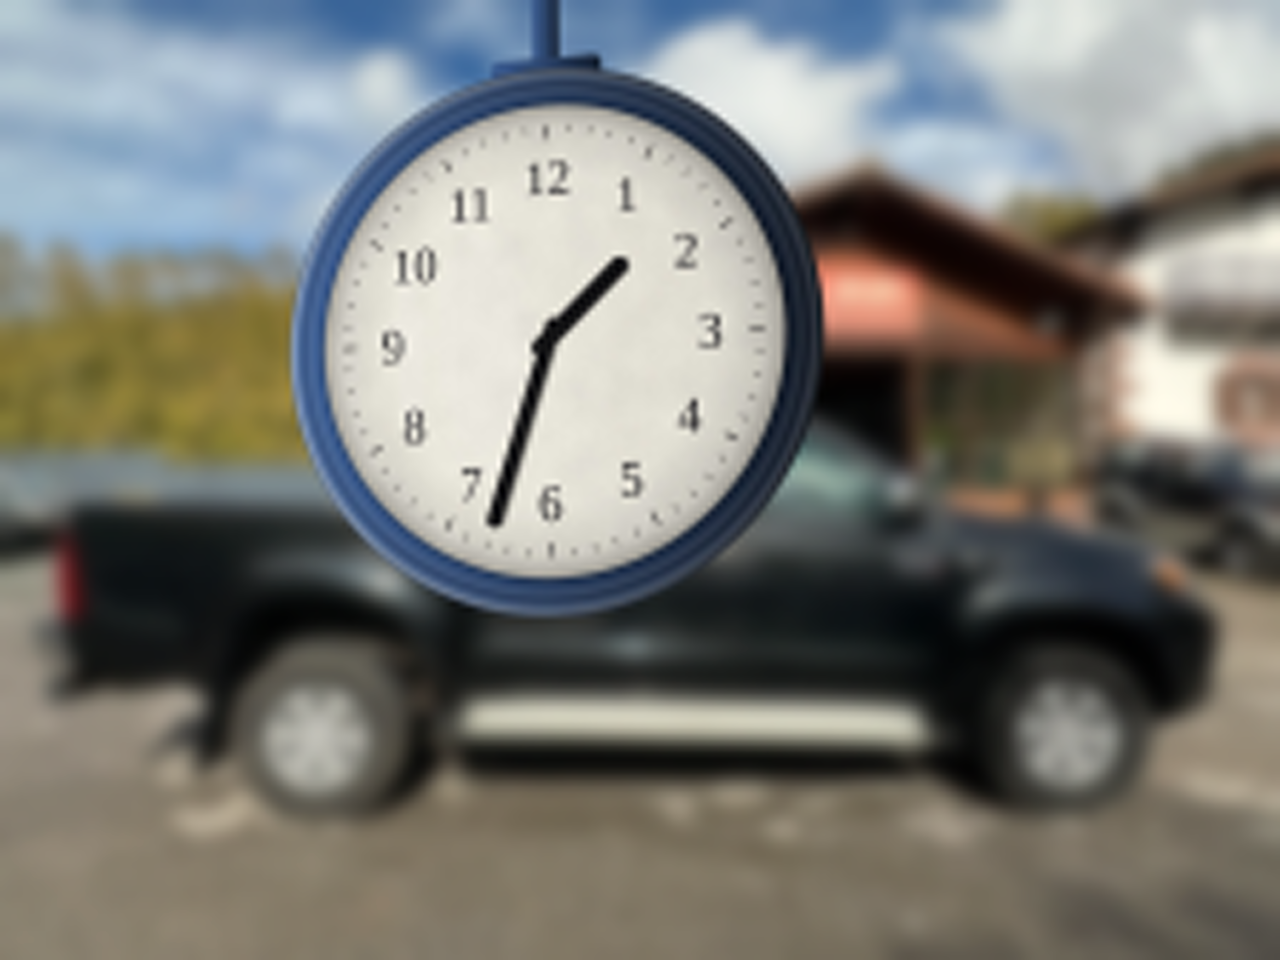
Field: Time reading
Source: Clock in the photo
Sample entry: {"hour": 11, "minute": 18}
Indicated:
{"hour": 1, "minute": 33}
